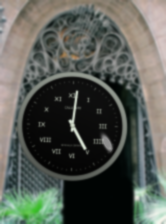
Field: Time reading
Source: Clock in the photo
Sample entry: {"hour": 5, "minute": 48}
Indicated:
{"hour": 5, "minute": 1}
